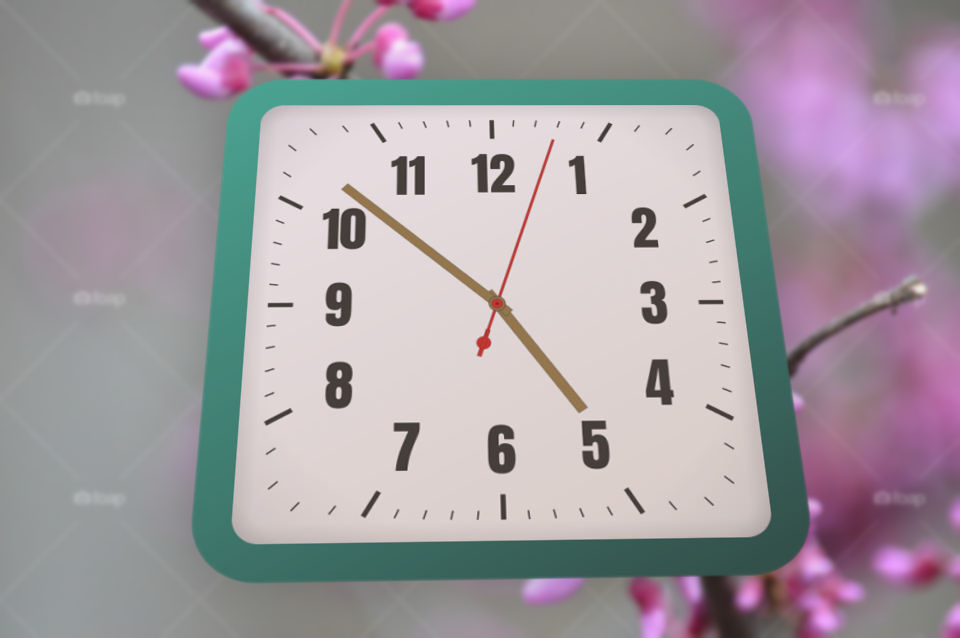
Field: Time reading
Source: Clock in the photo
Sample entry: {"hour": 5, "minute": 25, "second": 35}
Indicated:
{"hour": 4, "minute": 52, "second": 3}
